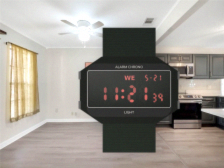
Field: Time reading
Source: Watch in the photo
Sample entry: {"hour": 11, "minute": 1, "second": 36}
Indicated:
{"hour": 11, "minute": 21, "second": 39}
